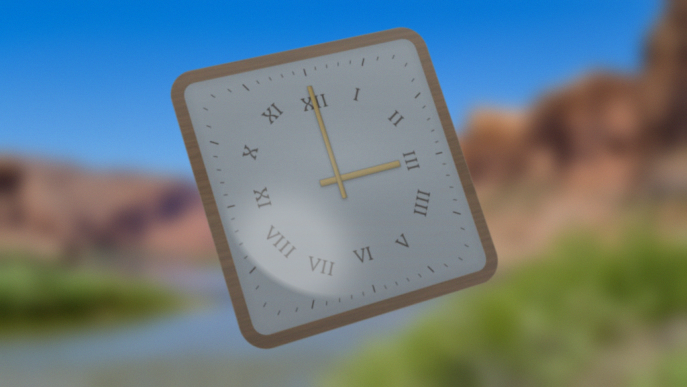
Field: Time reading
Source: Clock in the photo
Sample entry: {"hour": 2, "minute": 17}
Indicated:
{"hour": 3, "minute": 0}
